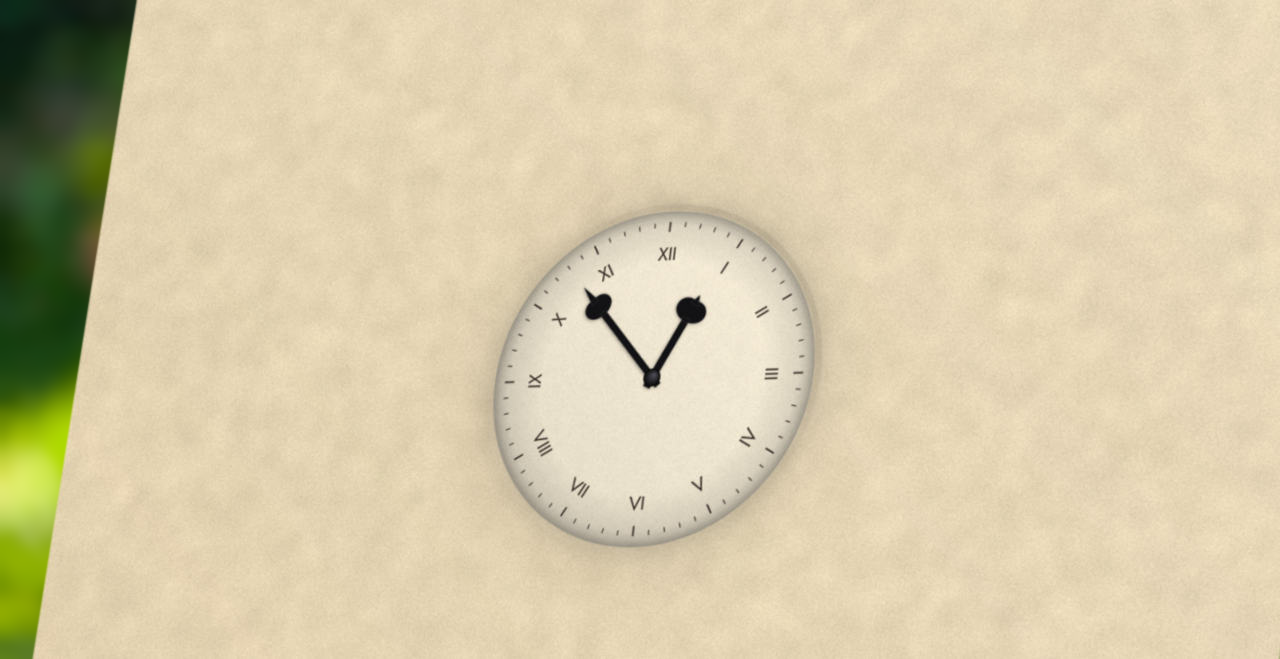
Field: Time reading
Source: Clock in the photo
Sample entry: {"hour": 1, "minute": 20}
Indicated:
{"hour": 12, "minute": 53}
